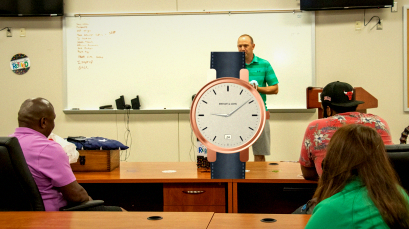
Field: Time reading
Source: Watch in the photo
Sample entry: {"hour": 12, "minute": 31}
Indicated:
{"hour": 9, "minute": 9}
